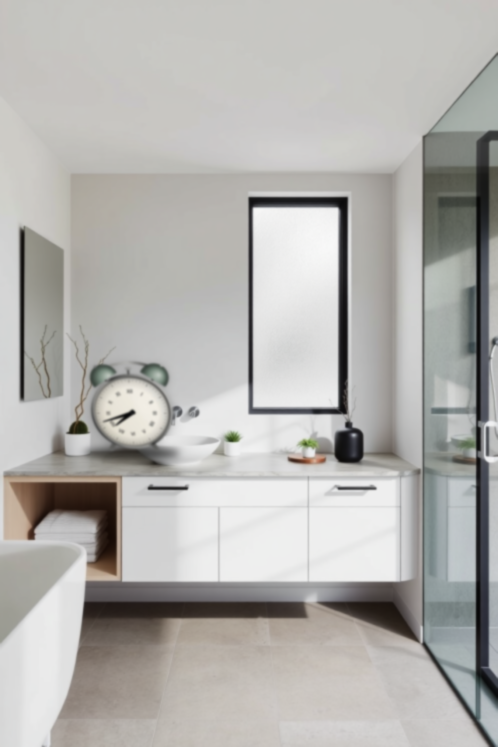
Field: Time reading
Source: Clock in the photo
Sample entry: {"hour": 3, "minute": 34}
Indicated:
{"hour": 7, "minute": 42}
